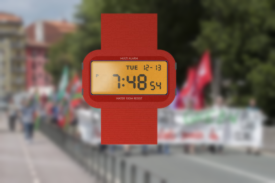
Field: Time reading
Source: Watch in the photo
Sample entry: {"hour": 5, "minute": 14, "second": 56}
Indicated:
{"hour": 7, "minute": 48, "second": 54}
